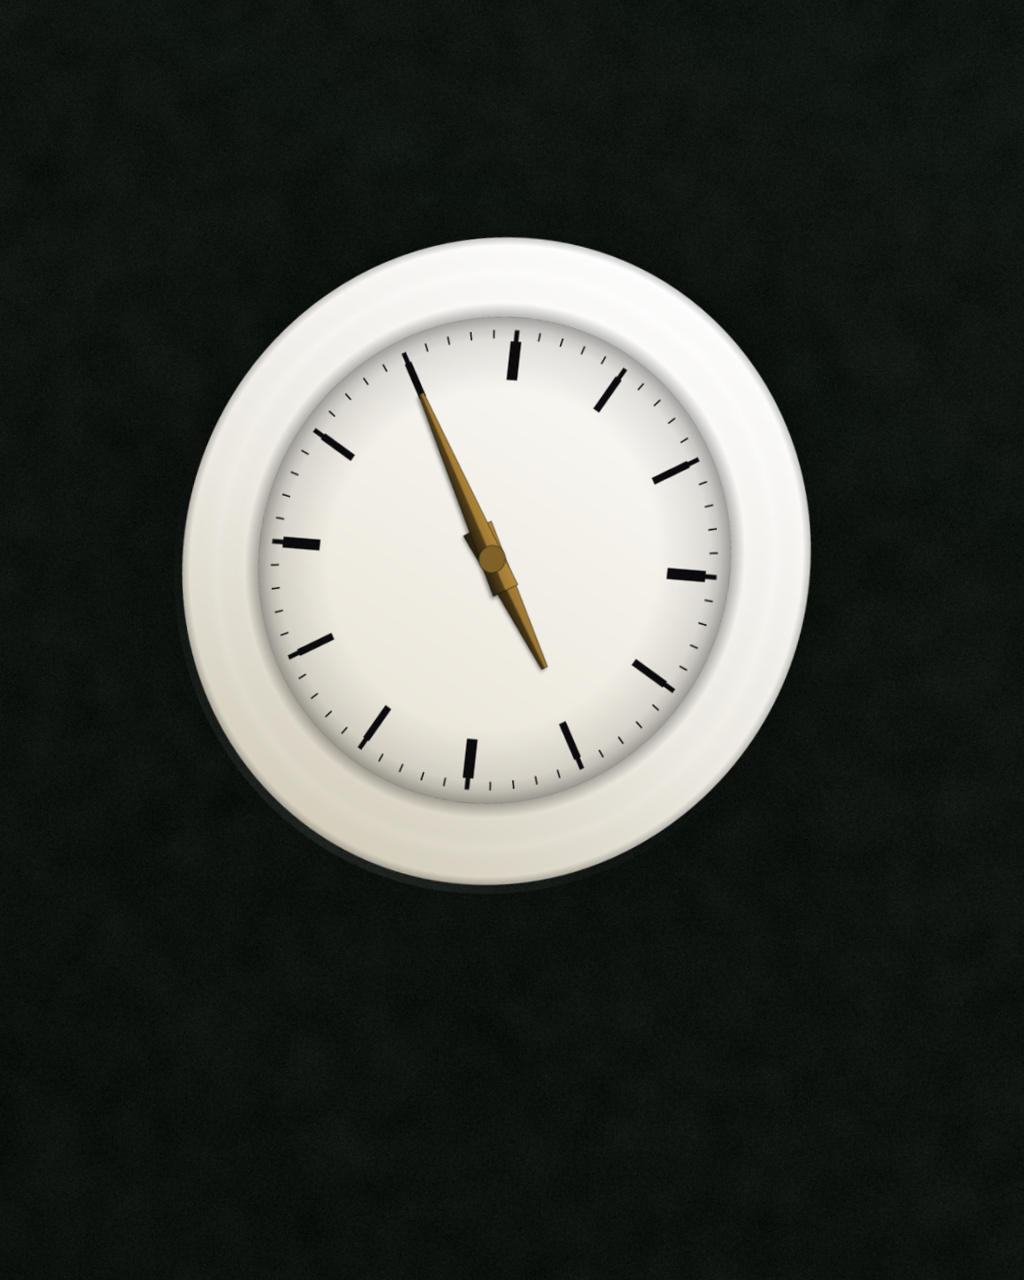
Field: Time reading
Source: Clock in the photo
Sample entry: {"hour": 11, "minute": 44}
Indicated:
{"hour": 4, "minute": 55}
